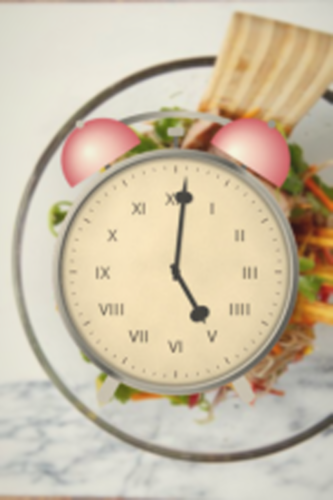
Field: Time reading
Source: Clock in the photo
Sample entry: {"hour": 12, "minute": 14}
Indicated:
{"hour": 5, "minute": 1}
